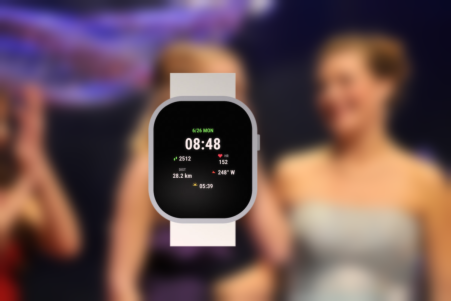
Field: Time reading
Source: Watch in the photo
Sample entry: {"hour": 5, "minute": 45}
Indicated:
{"hour": 8, "minute": 48}
